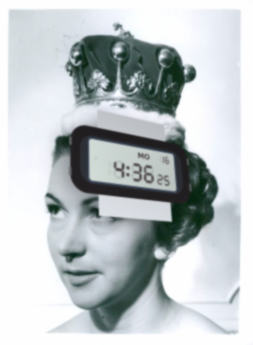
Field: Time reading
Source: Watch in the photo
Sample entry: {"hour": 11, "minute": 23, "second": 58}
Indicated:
{"hour": 4, "minute": 36, "second": 25}
